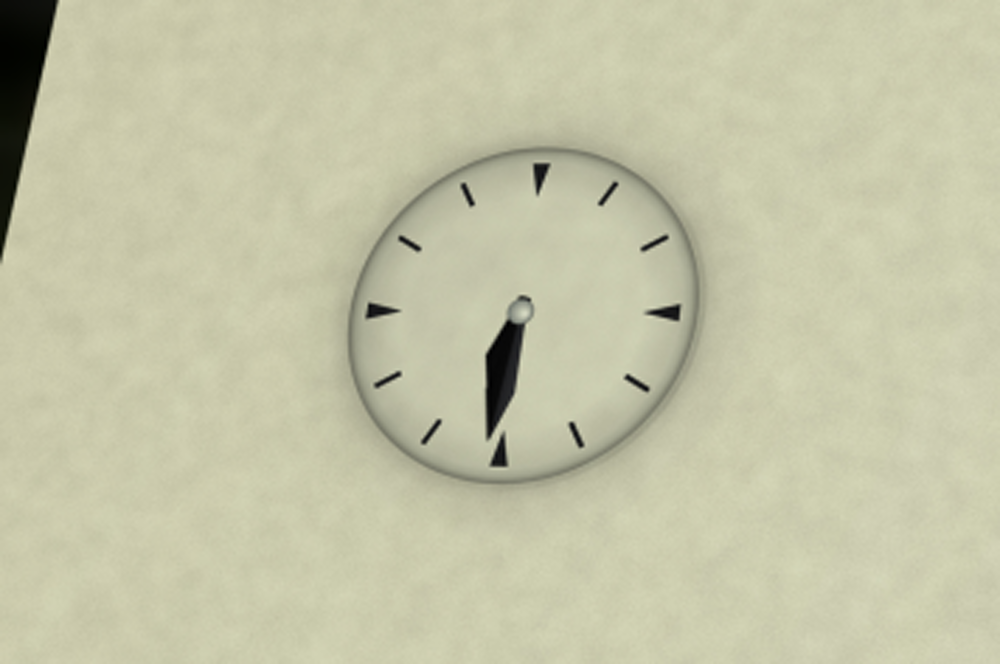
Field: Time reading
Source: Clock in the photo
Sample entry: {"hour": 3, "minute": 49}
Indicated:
{"hour": 6, "minute": 31}
